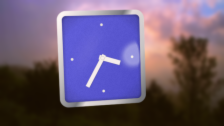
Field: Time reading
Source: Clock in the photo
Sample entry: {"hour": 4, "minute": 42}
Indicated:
{"hour": 3, "minute": 35}
